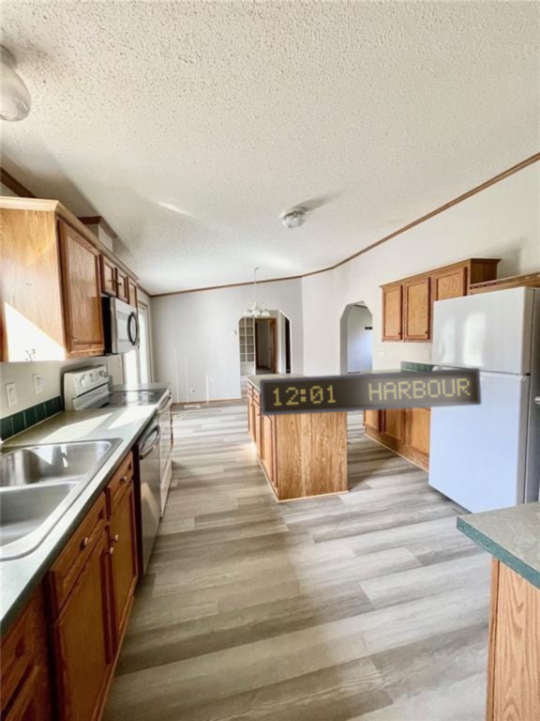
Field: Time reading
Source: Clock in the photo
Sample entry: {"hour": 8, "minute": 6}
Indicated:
{"hour": 12, "minute": 1}
